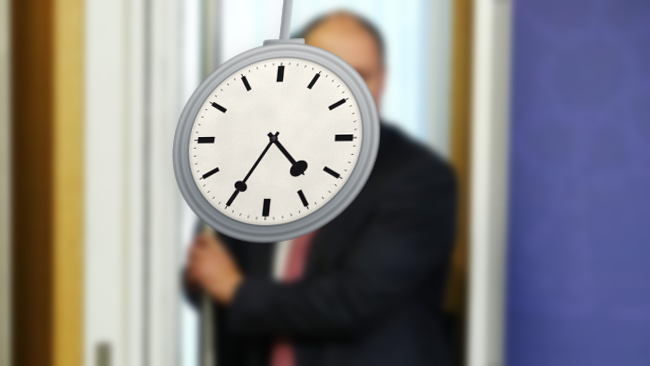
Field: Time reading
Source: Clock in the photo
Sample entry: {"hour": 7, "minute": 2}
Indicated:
{"hour": 4, "minute": 35}
